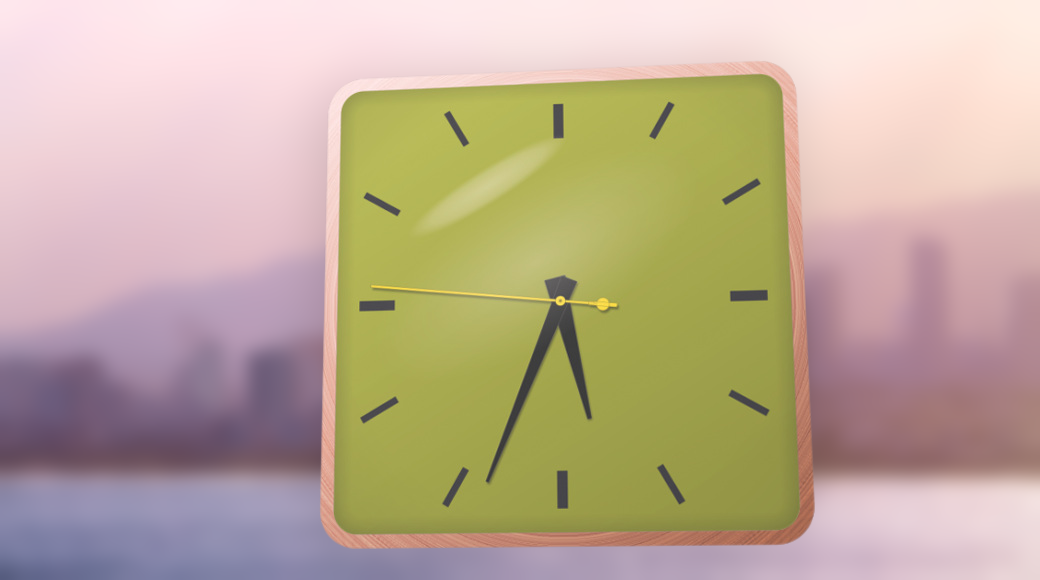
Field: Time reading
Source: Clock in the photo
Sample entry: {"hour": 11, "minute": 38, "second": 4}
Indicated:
{"hour": 5, "minute": 33, "second": 46}
